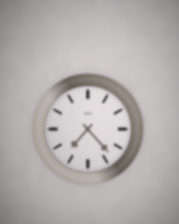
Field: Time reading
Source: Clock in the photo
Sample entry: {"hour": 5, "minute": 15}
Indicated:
{"hour": 7, "minute": 23}
